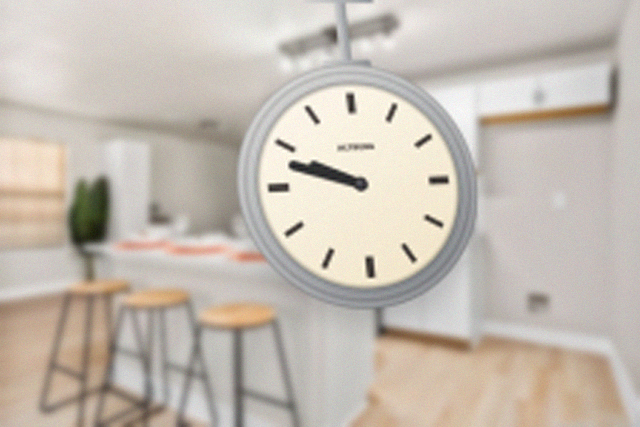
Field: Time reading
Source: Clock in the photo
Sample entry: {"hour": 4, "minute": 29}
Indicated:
{"hour": 9, "minute": 48}
